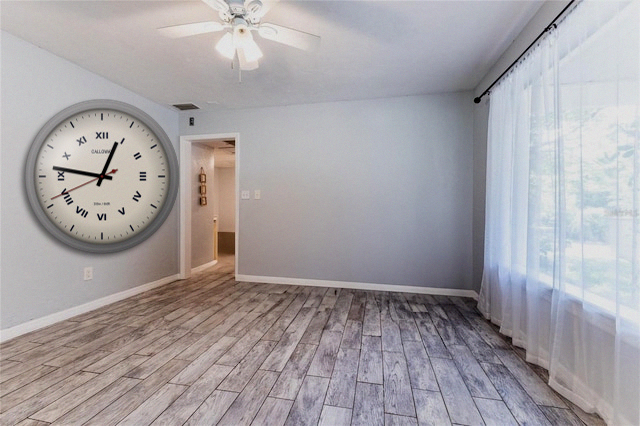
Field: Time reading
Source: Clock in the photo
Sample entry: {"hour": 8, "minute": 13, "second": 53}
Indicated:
{"hour": 12, "minute": 46, "second": 41}
